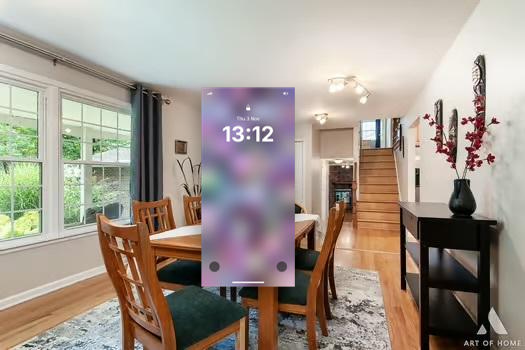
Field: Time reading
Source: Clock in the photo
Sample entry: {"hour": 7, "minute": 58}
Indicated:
{"hour": 13, "minute": 12}
